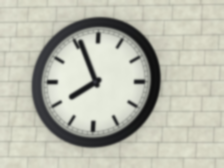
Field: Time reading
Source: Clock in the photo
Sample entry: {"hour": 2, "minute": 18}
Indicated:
{"hour": 7, "minute": 56}
